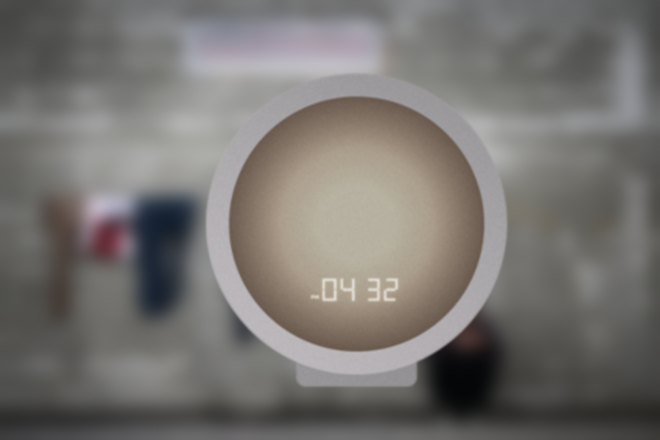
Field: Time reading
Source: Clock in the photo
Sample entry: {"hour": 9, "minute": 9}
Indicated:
{"hour": 4, "minute": 32}
